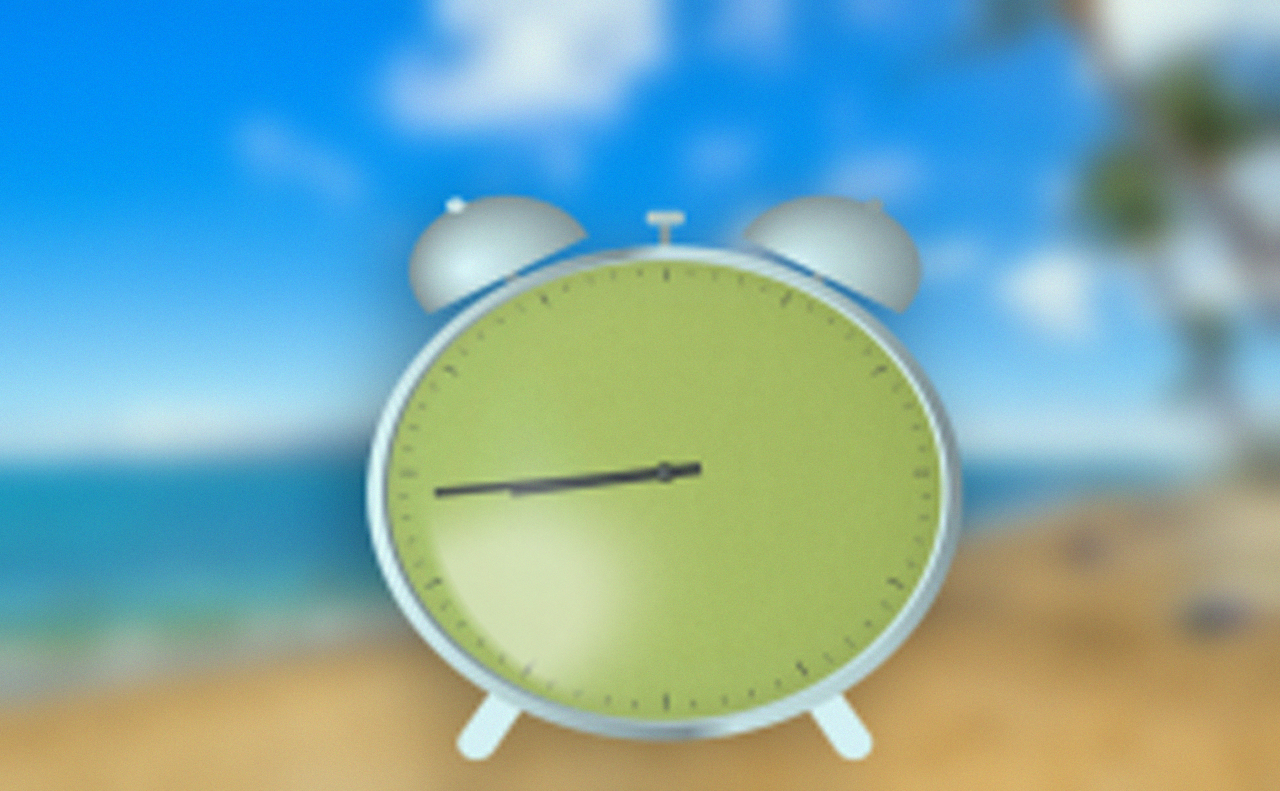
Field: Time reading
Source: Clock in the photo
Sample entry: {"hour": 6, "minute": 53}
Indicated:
{"hour": 8, "minute": 44}
